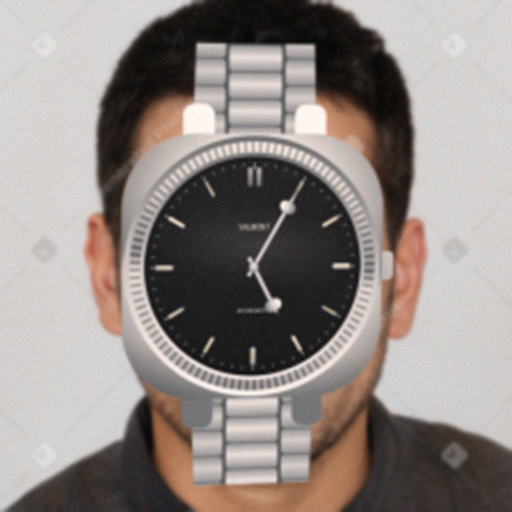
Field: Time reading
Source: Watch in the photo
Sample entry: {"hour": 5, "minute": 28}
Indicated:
{"hour": 5, "minute": 5}
